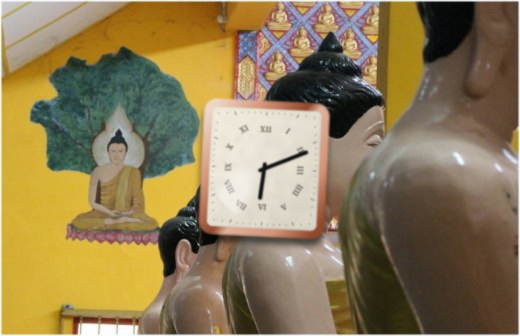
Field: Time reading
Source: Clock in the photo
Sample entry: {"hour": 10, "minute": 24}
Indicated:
{"hour": 6, "minute": 11}
